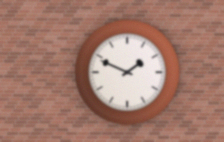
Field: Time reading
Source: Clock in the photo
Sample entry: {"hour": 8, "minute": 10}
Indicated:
{"hour": 1, "minute": 49}
